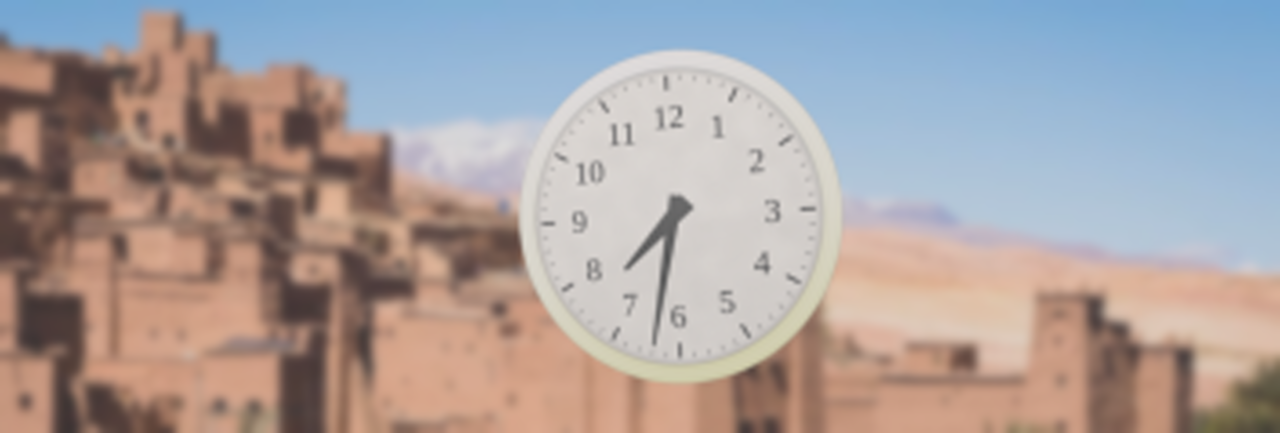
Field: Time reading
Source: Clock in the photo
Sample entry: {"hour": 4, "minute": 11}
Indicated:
{"hour": 7, "minute": 32}
